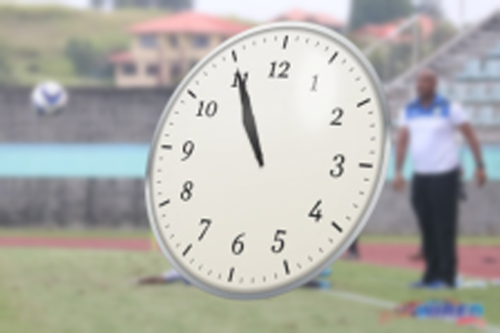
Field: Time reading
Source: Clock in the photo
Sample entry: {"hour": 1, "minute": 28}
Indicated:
{"hour": 10, "minute": 55}
